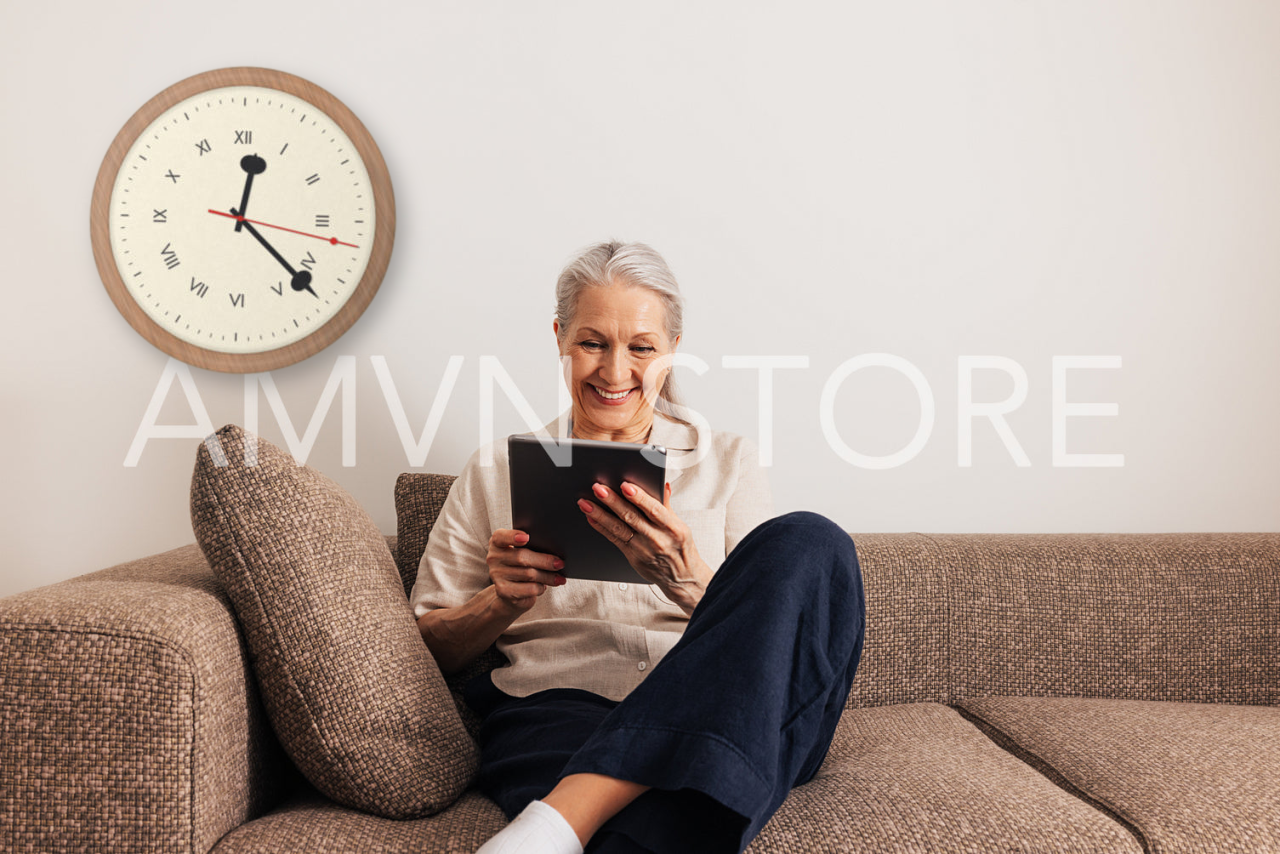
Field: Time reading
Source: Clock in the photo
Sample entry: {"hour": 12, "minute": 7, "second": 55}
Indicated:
{"hour": 12, "minute": 22, "second": 17}
